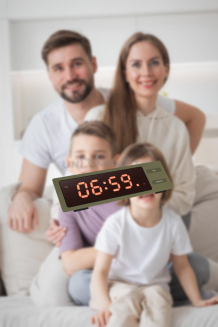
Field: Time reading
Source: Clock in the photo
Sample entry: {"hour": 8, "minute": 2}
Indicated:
{"hour": 6, "minute": 59}
